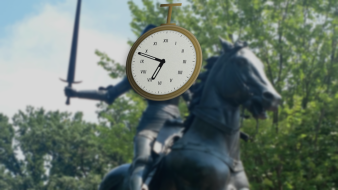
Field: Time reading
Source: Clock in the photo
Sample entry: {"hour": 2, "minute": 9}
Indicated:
{"hour": 6, "minute": 48}
